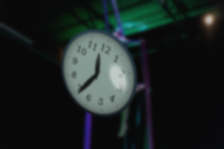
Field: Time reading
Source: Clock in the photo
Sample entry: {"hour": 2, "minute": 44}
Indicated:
{"hour": 11, "minute": 34}
